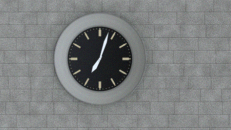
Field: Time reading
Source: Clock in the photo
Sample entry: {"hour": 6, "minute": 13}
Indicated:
{"hour": 7, "minute": 3}
